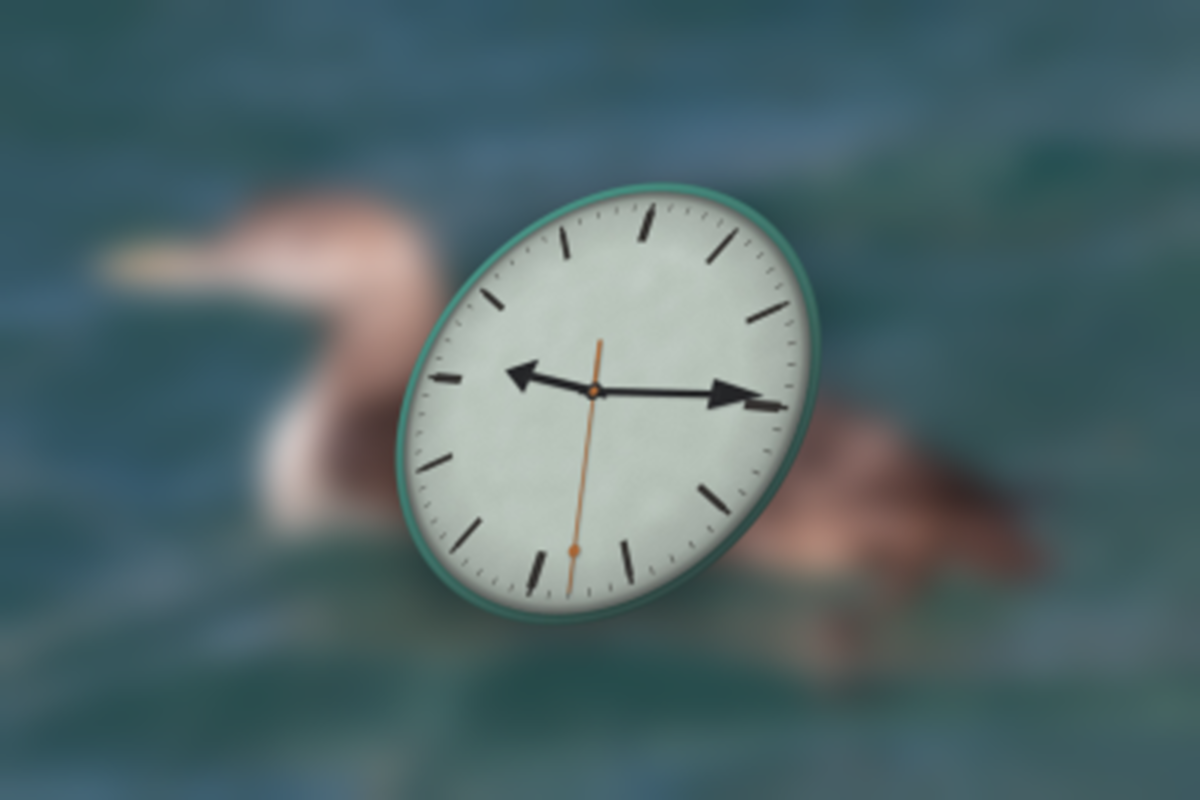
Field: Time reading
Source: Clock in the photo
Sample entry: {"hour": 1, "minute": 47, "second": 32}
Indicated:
{"hour": 9, "minute": 14, "second": 28}
